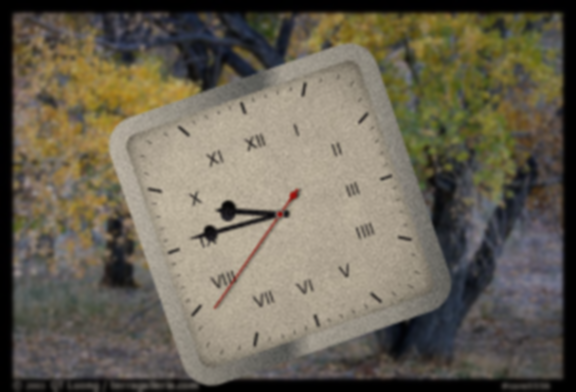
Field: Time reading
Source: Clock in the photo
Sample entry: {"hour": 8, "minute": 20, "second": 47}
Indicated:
{"hour": 9, "minute": 45, "second": 39}
